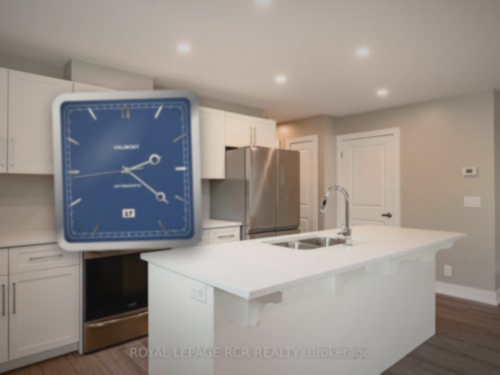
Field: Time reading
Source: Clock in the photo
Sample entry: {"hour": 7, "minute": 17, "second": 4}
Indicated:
{"hour": 2, "minute": 21, "second": 44}
